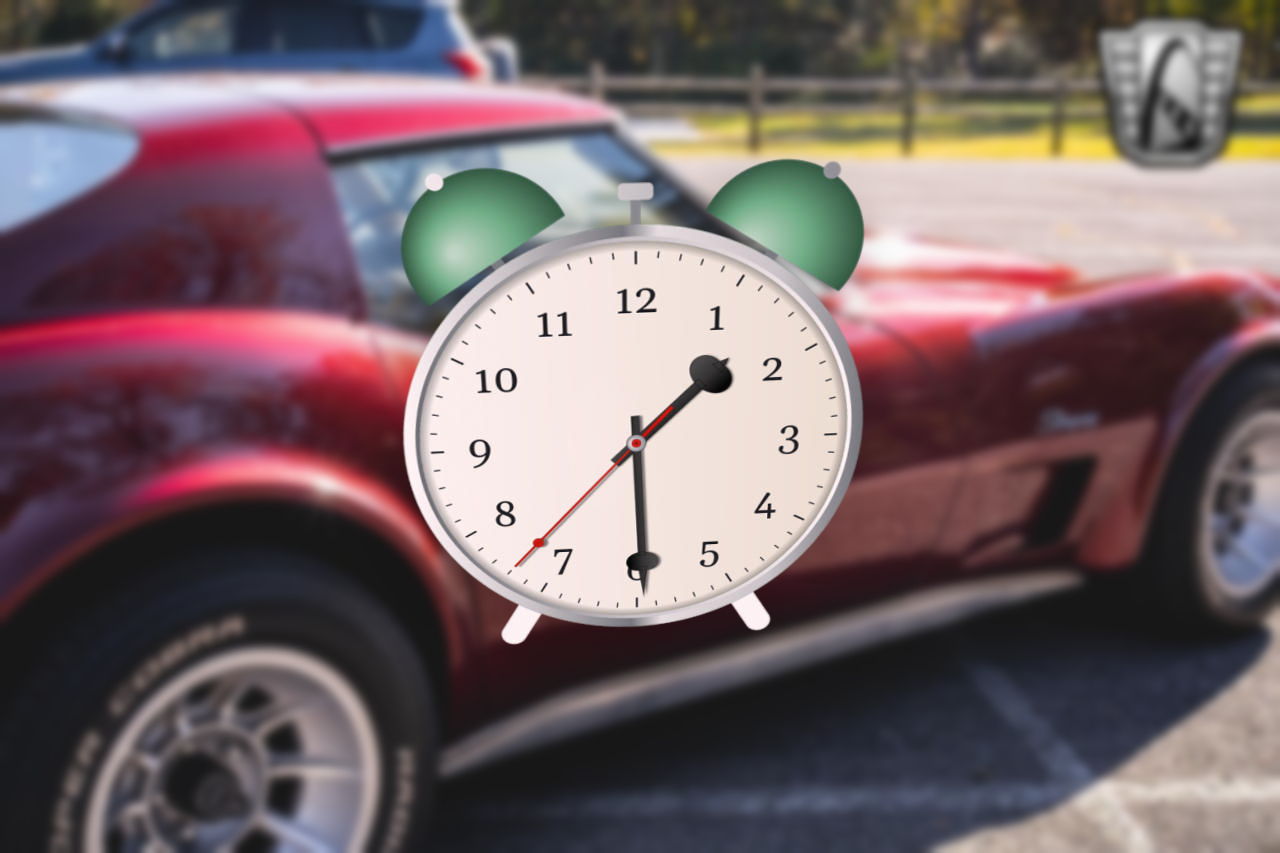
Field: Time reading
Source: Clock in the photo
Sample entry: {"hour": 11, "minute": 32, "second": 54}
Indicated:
{"hour": 1, "minute": 29, "second": 37}
